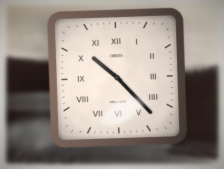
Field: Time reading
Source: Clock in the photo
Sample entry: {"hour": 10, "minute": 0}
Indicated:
{"hour": 10, "minute": 23}
